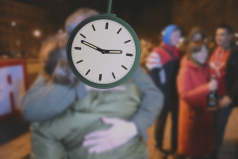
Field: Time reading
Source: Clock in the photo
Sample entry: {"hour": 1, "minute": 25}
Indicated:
{"hour": 2, "minute": 48}
